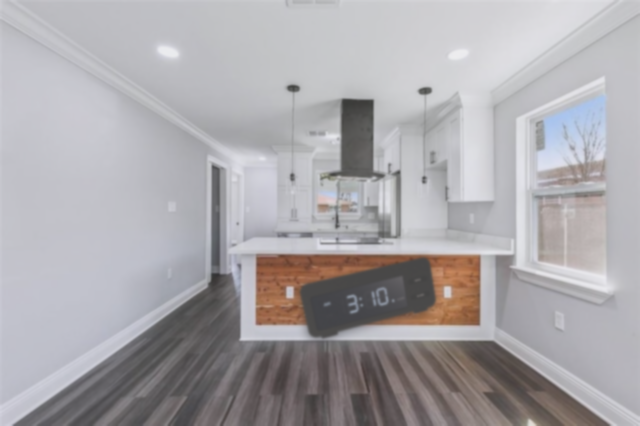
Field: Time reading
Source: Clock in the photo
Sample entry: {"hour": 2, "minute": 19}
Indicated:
{"hour": 3, "minute": 10}
